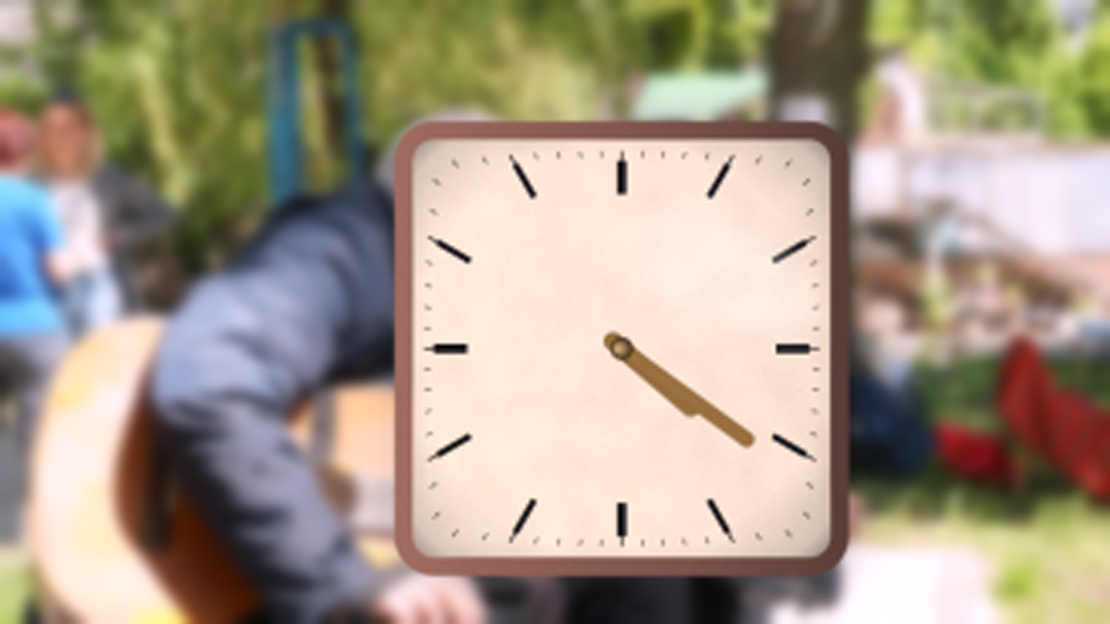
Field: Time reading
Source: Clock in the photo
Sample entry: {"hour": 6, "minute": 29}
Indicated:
{"hour": 4, "minute": 21}
